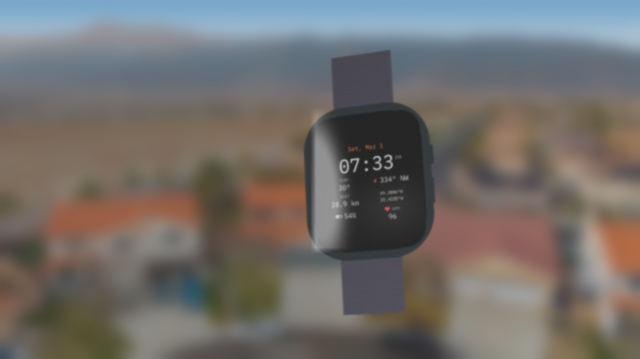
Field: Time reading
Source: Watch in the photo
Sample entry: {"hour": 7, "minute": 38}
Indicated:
{"hour": 7, "minute": 33}
